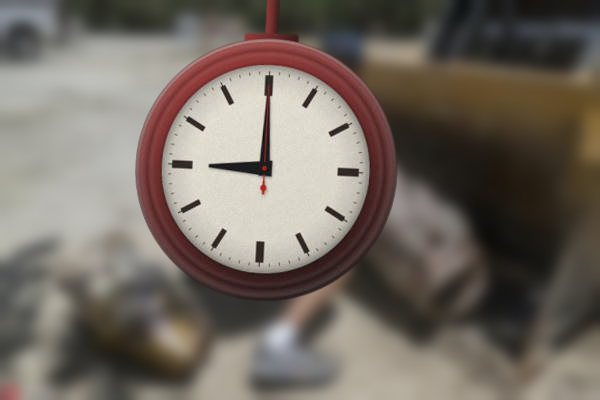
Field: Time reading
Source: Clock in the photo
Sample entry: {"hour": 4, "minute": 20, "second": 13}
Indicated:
{"hour": 9, "minute": 0, "second": 0}
